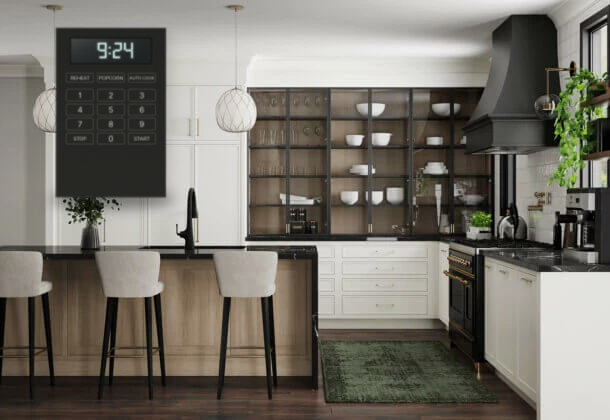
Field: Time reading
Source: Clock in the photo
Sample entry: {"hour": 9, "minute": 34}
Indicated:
{"hour": 9, "minute": 24}
